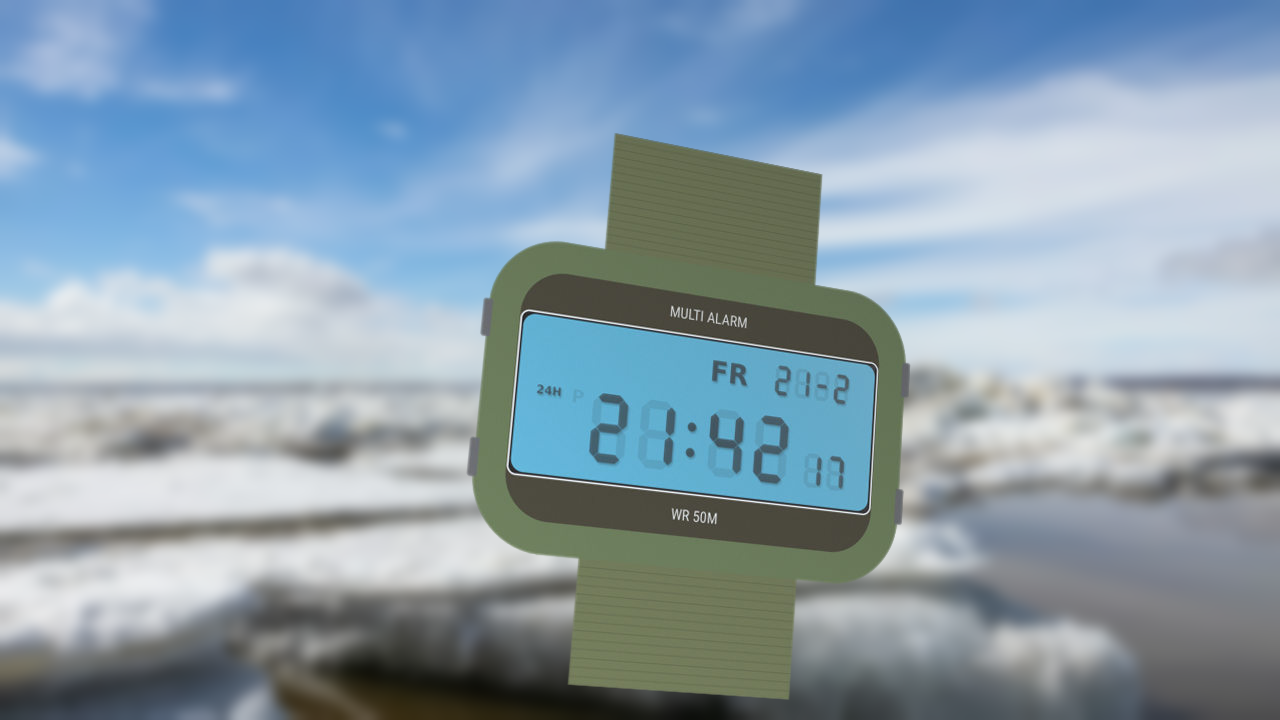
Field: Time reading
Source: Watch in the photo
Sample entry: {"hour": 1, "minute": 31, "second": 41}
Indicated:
{"hour": 21, "minute": 42, "second": 17}
